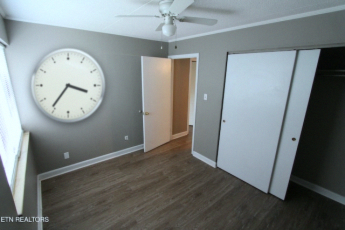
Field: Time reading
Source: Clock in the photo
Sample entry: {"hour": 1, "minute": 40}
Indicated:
{"hour": 3, "minute": 36}
